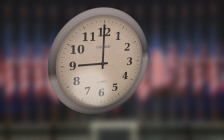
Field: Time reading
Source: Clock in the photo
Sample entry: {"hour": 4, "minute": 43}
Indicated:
{"hour": 9, "minute": 0}
